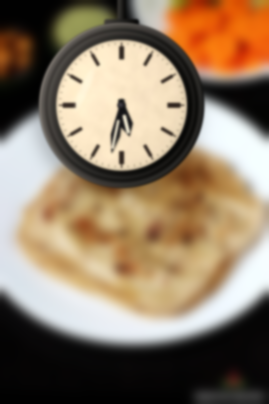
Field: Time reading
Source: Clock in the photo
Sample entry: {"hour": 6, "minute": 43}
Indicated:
{"hour": 5, "minute": 32}
